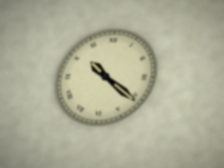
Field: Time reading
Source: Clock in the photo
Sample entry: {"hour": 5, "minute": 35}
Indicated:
{"hour": 10, "minute": 21}
